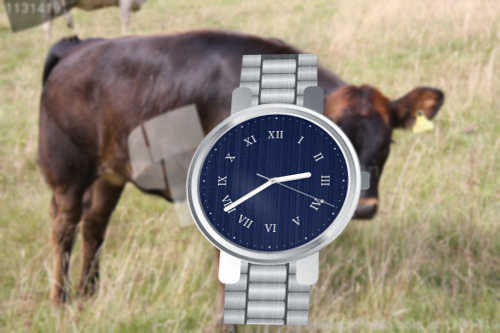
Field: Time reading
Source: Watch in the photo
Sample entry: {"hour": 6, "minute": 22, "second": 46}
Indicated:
{"hour": 2, "minute": 39, "second": 19}
